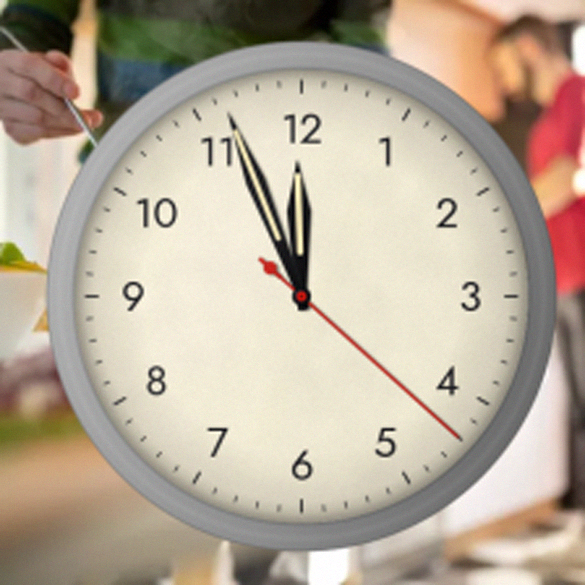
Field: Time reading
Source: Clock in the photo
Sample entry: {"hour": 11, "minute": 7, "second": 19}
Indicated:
{"hour": 11, "minute": 56, "second": 22}
